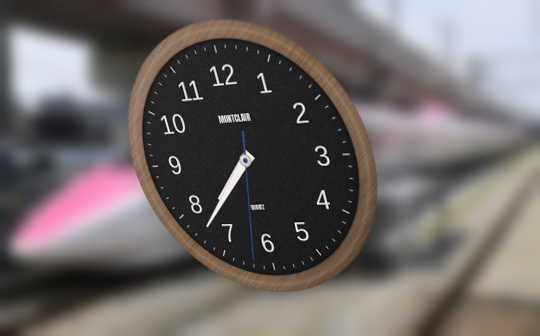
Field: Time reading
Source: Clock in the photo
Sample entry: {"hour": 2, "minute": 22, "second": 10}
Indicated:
{"hour": 7, "minute": 37, "second": 32}
